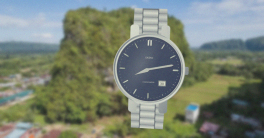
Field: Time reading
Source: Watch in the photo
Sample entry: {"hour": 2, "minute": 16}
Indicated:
{"hour": 8, "minute": 13}
